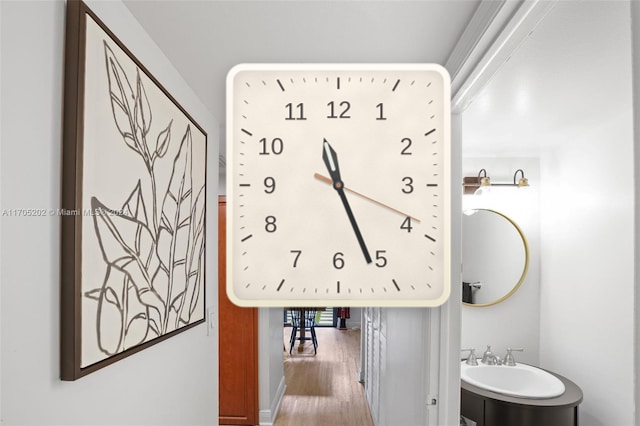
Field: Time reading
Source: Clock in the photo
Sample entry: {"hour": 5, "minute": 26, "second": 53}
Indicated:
{"hour": 11, "minute": 26, "second": 19}
